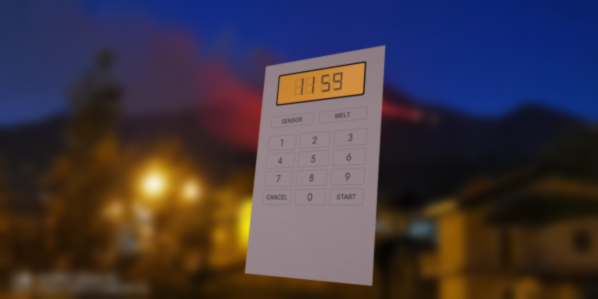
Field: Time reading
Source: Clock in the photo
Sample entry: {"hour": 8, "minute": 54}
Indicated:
{"hour": 11, "minute": 59}
